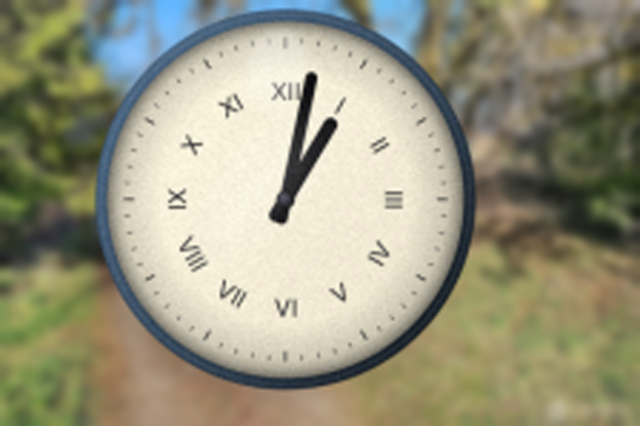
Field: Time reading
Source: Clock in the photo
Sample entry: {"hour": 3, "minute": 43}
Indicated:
{"hour": 1, "minute": 2}
